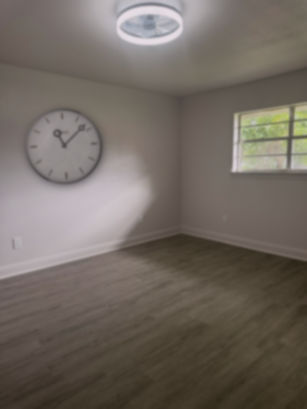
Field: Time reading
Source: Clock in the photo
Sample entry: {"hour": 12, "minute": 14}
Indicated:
{"hour": 11, "minute": 8}
